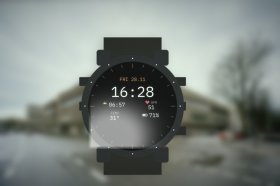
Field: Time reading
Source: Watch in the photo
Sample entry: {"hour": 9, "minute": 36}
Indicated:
{"hour": 16, "minute": 28}
